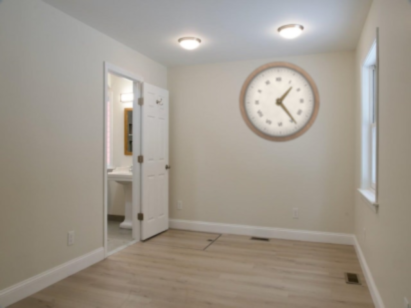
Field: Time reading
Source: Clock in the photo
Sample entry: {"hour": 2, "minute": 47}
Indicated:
{"hour": 1, "minute": 24}
